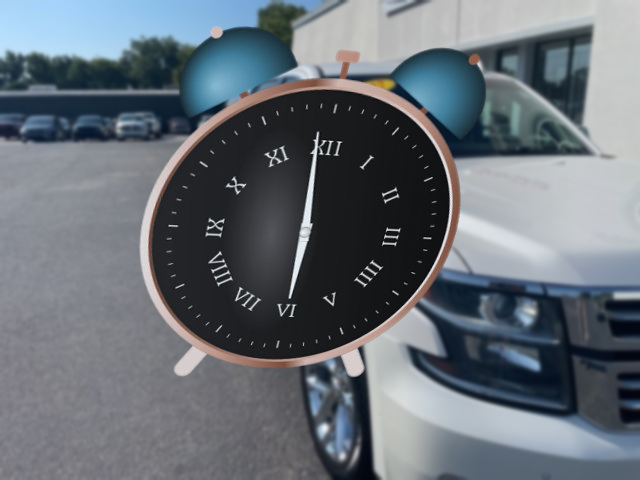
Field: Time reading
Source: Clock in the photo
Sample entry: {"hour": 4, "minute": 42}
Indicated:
{"hour": 5, "minute": 59}
